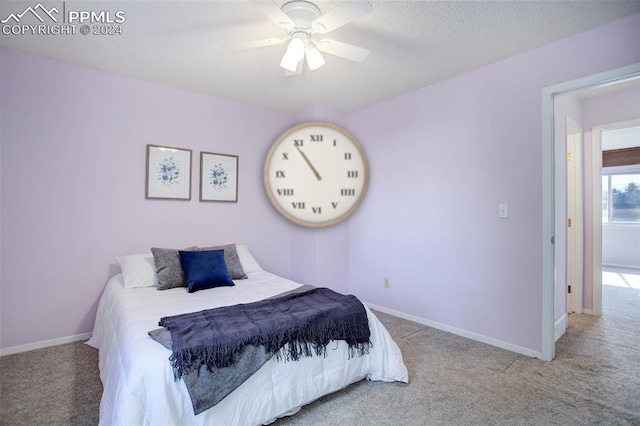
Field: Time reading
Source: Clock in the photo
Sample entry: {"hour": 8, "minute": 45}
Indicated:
{"hour": 10, "minute": 54}
